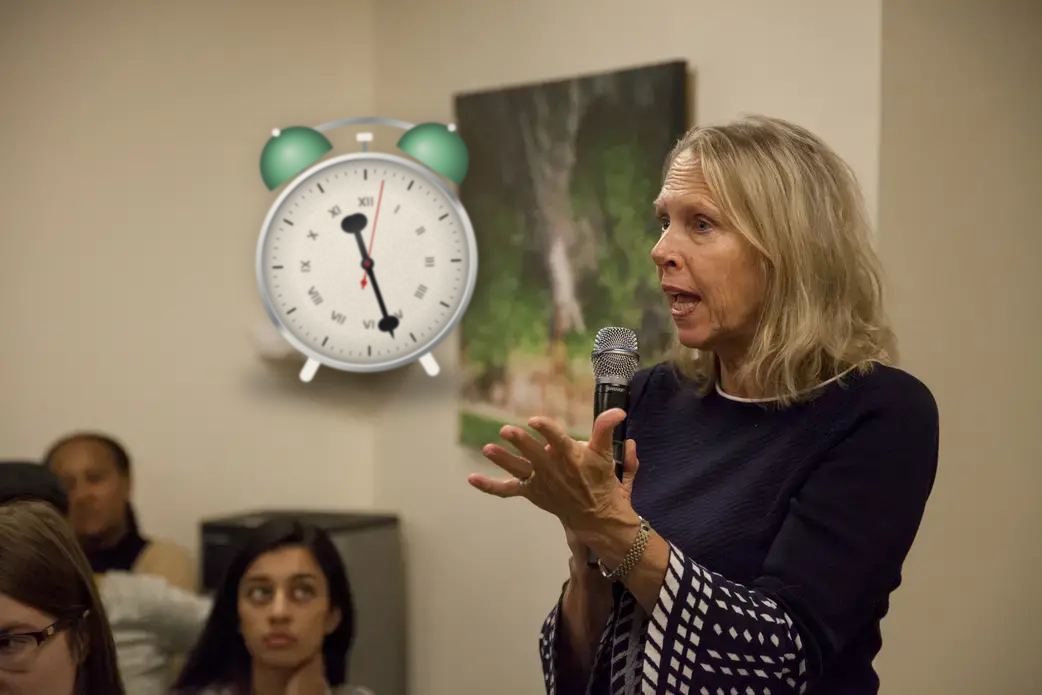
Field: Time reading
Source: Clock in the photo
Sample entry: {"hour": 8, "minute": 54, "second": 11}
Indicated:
{"hour": 11, "minute": 27, "second": 2}
